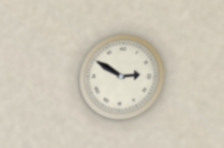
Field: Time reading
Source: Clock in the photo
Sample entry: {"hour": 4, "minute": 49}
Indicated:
{"hour": 2, "minute": 50}
